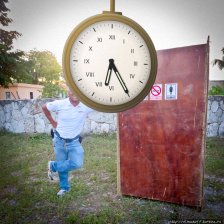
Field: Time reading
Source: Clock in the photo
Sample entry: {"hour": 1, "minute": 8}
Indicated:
{"hour": 6, "minute": 25}
